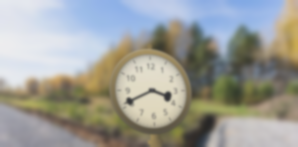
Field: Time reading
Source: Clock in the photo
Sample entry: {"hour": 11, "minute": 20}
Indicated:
{"hour": 3, "minute": 41}
